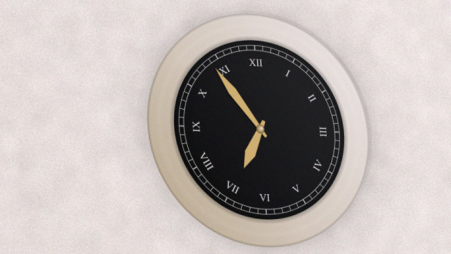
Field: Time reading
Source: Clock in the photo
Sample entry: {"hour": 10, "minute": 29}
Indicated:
{"hour": 6, "minute": 54}
